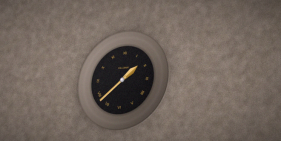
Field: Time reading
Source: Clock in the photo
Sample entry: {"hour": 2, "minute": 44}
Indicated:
{"hour": 1, "minute": 38}
